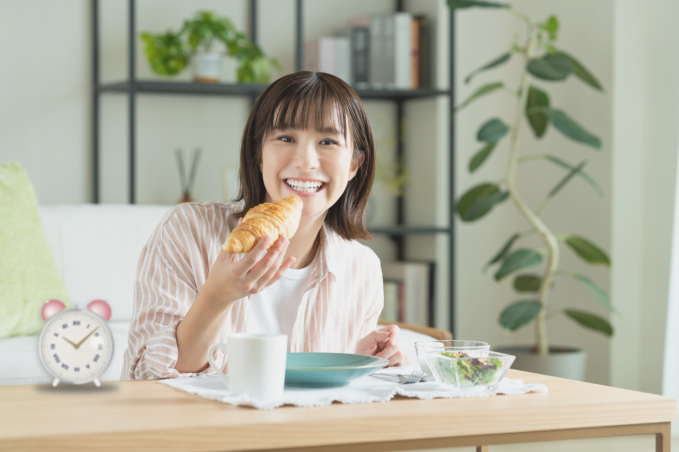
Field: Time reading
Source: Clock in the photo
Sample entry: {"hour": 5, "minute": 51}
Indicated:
{"hour": 10, "minute": 8}
